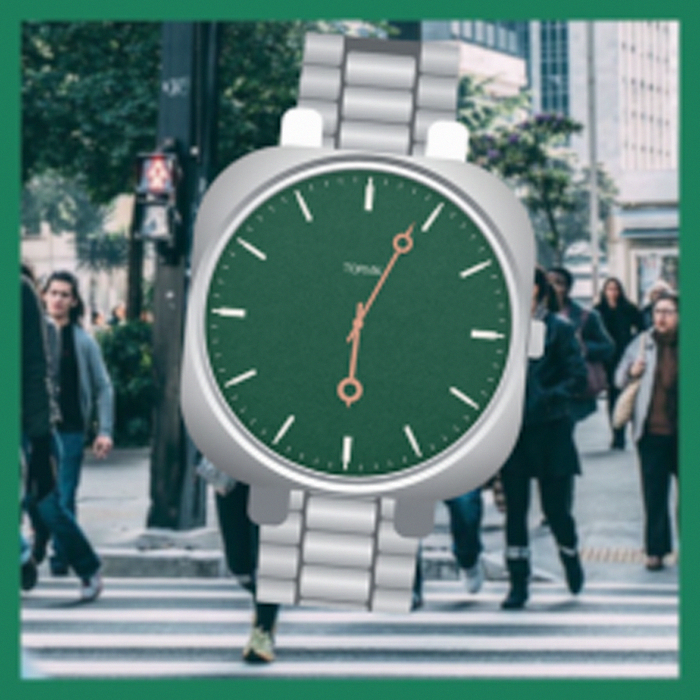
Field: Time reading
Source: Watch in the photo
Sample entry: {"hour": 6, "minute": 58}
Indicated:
{"hour": 6, "minute": 4}
